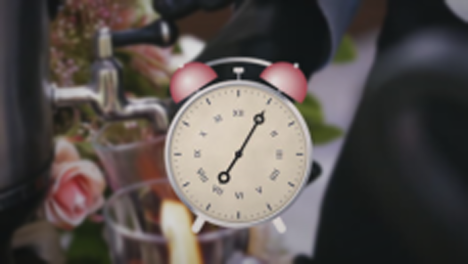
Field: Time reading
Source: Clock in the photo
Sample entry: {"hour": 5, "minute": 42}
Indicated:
{"hour": 7, "minute": 5}
